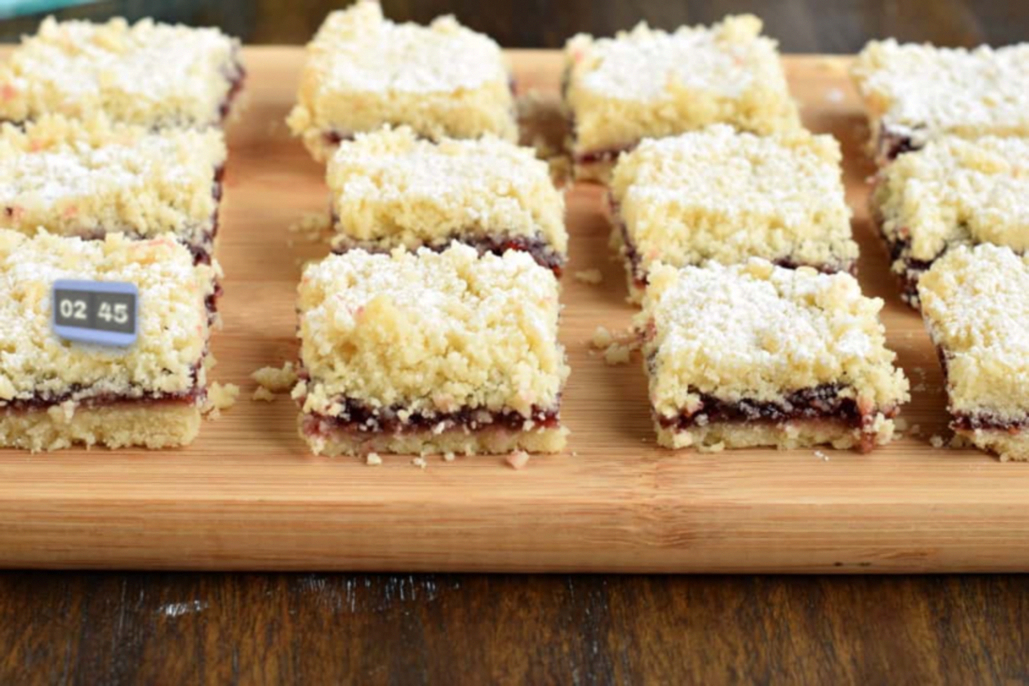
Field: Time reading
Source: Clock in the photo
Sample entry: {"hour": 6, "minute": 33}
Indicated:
{"hour": 2, "minute": 45}
